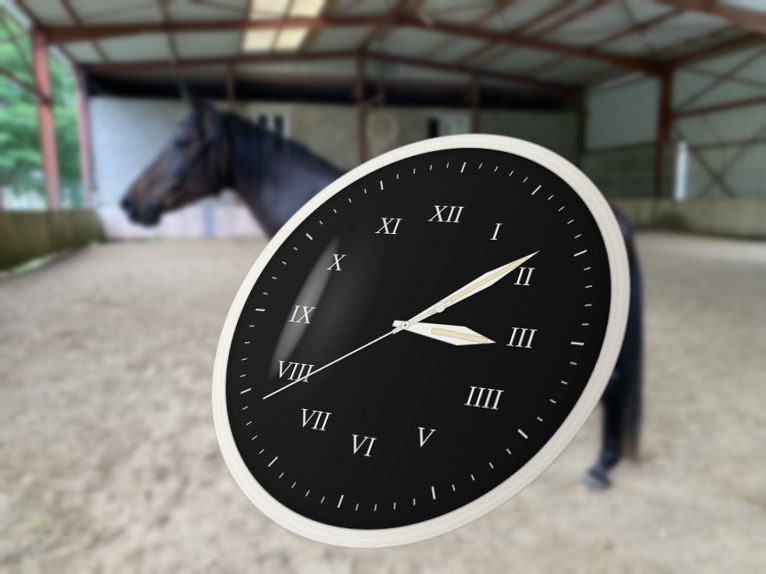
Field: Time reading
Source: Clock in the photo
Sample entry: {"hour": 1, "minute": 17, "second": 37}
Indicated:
{"hour": 3, "minute": 8, "second": 39}
